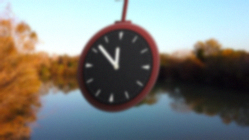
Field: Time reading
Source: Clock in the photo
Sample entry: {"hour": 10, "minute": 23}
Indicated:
{"hour": 11, "minute": 52}
